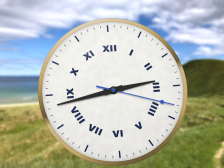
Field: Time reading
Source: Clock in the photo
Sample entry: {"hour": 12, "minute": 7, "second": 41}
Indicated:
{"hour": 2, "minute": 43, "second": 18}
